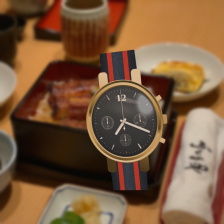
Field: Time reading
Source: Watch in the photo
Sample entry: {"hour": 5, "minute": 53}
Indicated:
{"hour": 7, "minute": 19}
